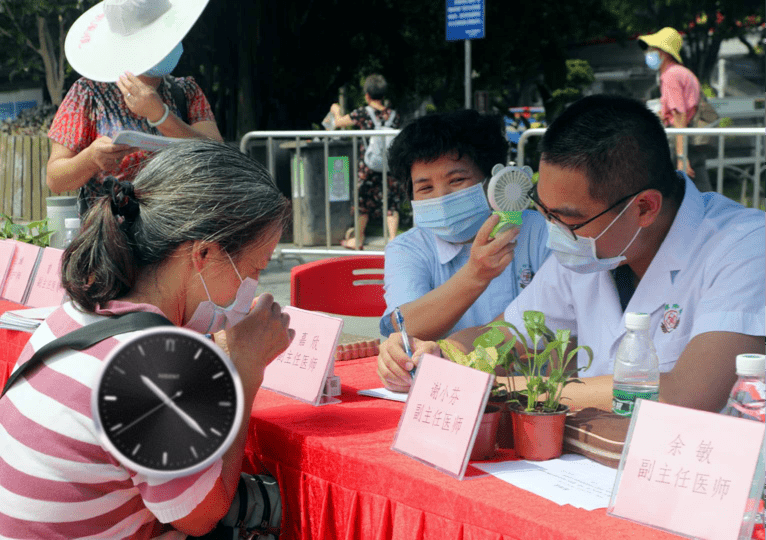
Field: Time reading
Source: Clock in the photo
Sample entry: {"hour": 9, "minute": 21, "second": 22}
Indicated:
{"hour": 10, "minute": 21, "second": 39}
